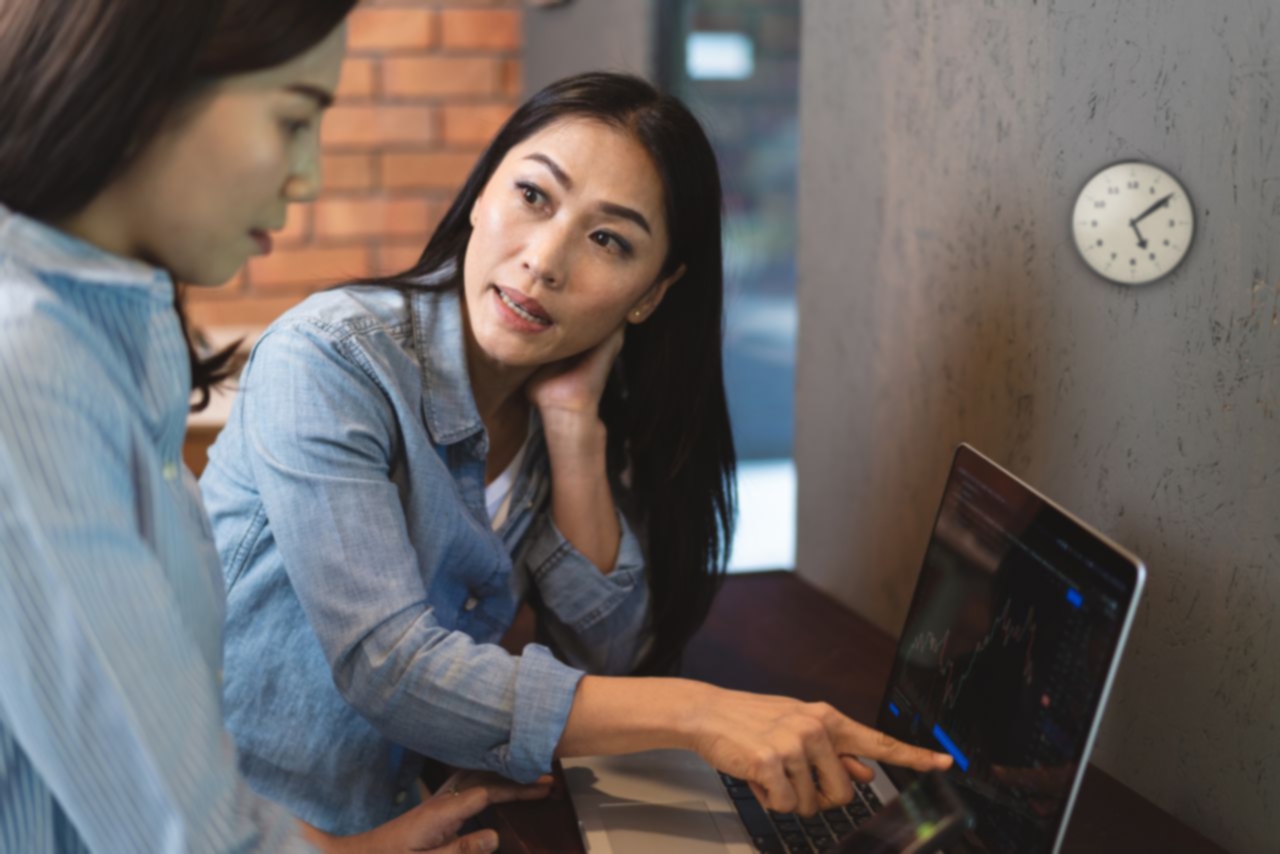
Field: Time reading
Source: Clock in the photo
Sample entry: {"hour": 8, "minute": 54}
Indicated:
{"hour": 5, "minute": 9}
